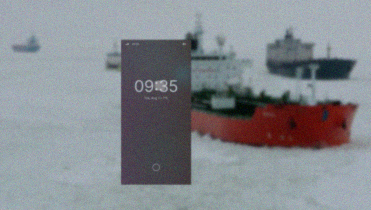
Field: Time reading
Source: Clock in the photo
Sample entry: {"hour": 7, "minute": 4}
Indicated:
{"hour": 9, "minute": 35}
